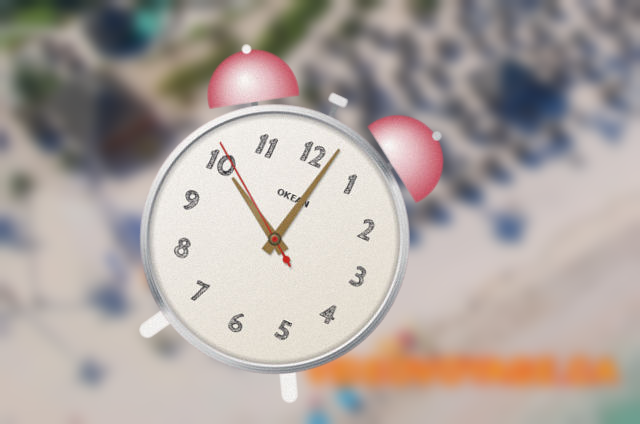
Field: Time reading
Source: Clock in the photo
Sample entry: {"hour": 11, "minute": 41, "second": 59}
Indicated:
{"hour": 10, "minute": 1, "second": 51}
